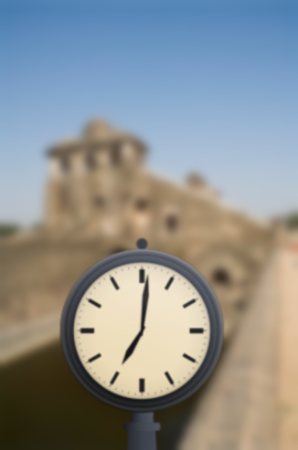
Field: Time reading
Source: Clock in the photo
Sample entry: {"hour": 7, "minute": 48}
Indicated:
{"hour": 7, "minute": 1}
